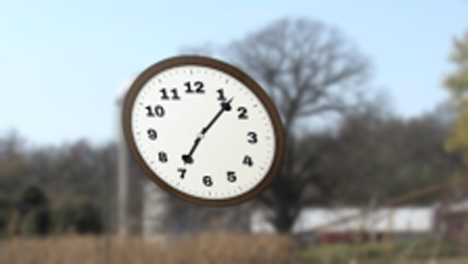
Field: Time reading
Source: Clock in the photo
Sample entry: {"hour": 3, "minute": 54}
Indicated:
{"hour": 7, "minute": 7}
